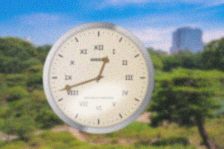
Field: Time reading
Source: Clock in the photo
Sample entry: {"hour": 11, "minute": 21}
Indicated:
{"hour": 12, "minute": 42}
